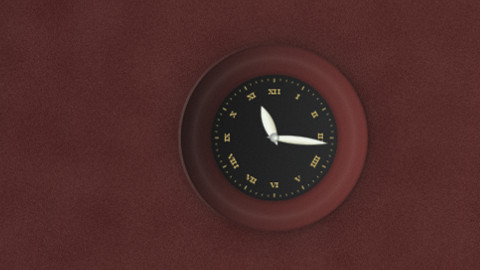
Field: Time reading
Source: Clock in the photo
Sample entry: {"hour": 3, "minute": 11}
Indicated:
{"hour": 11, "minute": 16}
